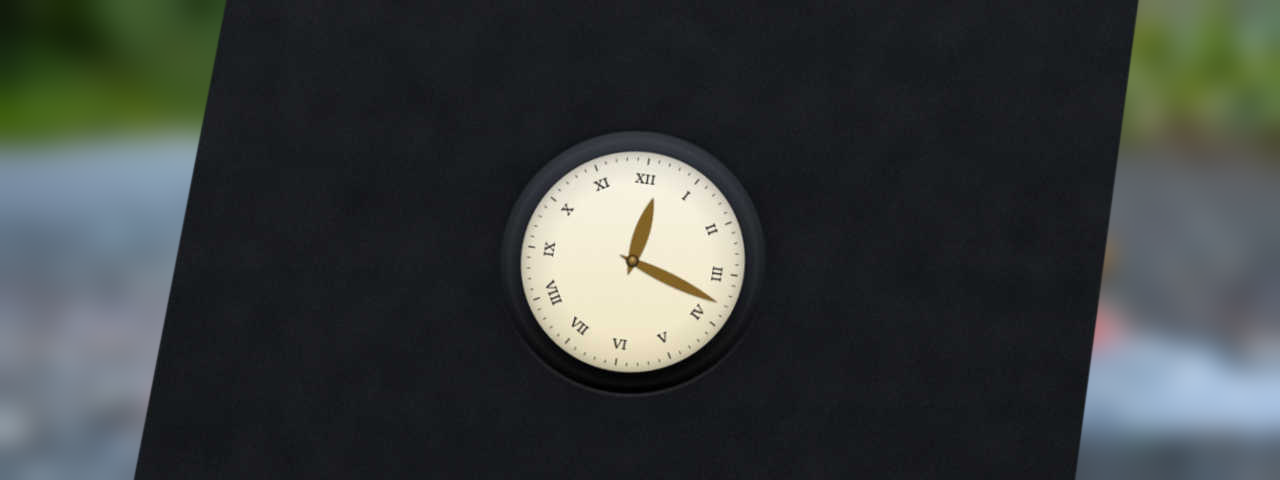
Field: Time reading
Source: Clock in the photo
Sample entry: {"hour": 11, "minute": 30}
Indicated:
{"hour": 12, "minute": 18}
